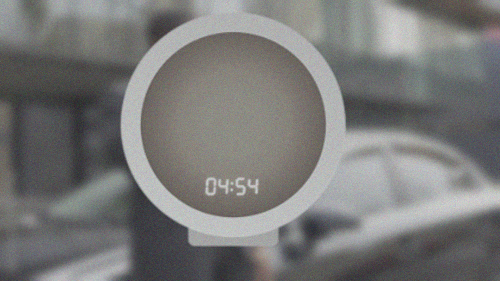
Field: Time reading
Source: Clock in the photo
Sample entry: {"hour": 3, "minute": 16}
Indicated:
{"hour": 4, "minute": 54}
